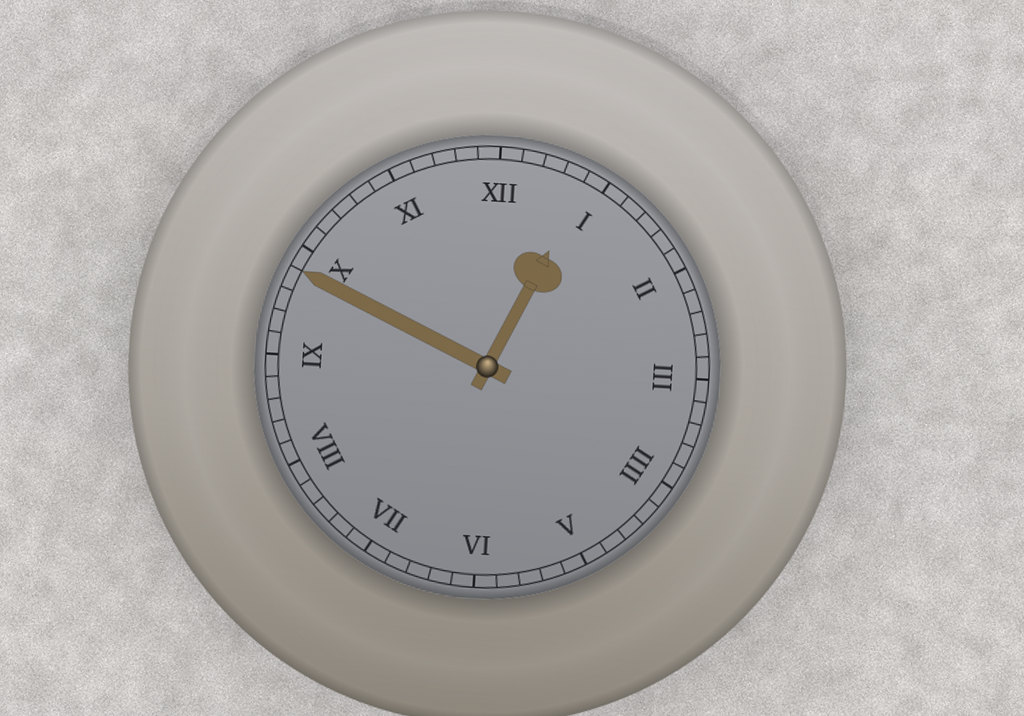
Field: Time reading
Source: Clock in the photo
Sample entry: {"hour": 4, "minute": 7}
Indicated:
{"hour": 12, "minute": 49}
